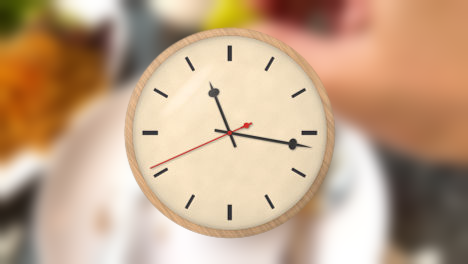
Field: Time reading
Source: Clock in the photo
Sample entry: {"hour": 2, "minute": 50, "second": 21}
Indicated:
{"hour": 11, "minute": 16, "second": 41}
